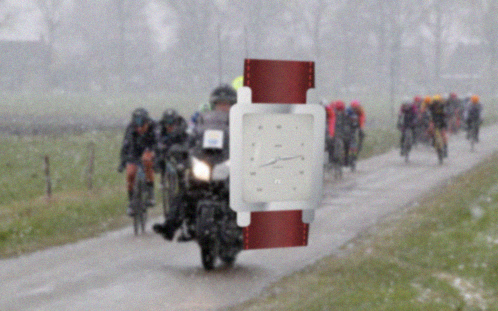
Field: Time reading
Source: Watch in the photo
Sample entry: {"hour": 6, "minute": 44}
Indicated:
{"hour": 8, "minute": 14}
